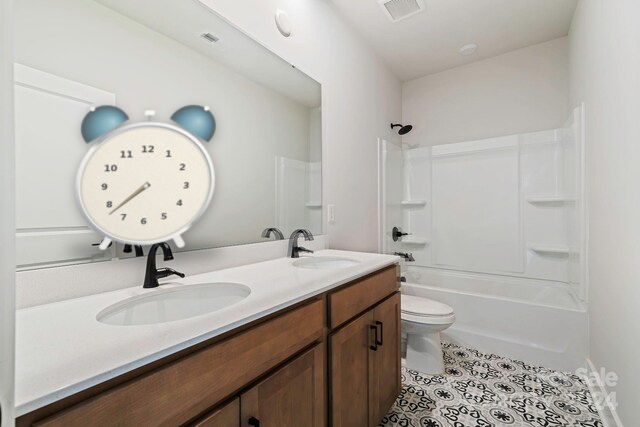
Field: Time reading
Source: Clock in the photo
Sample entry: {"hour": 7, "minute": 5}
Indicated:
{"hour": 7, "minute": 38}
